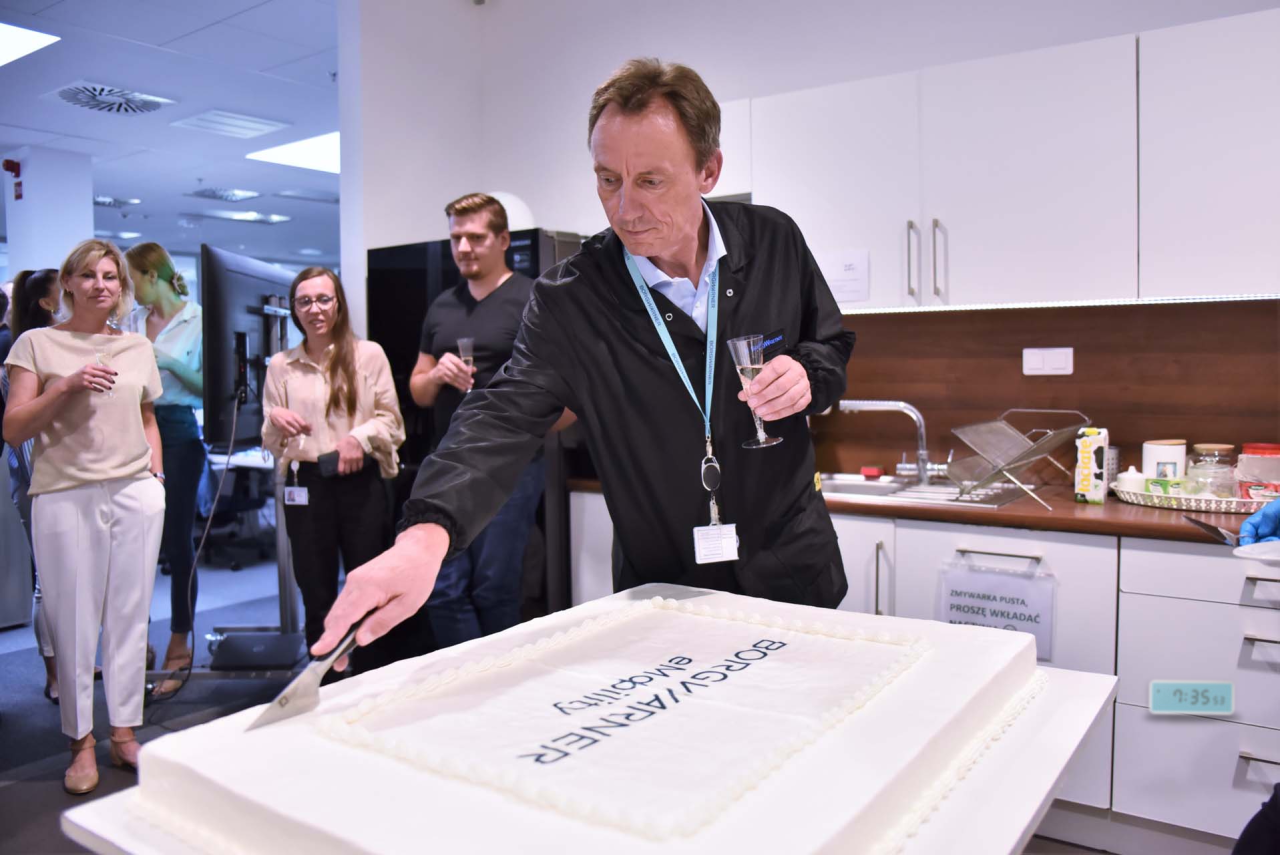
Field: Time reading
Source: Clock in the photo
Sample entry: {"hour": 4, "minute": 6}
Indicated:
{"hour": 7, "minute": 35}
